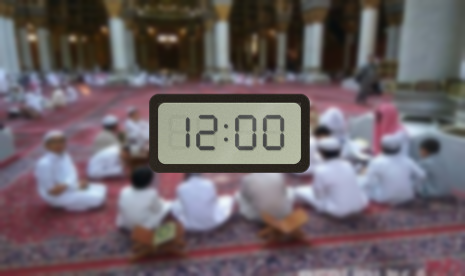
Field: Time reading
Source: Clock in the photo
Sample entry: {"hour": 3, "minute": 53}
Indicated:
{"hour": 12, "minute": 0}
